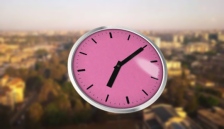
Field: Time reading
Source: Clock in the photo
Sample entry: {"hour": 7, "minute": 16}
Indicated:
{"hour": 7, "minute": 10}
